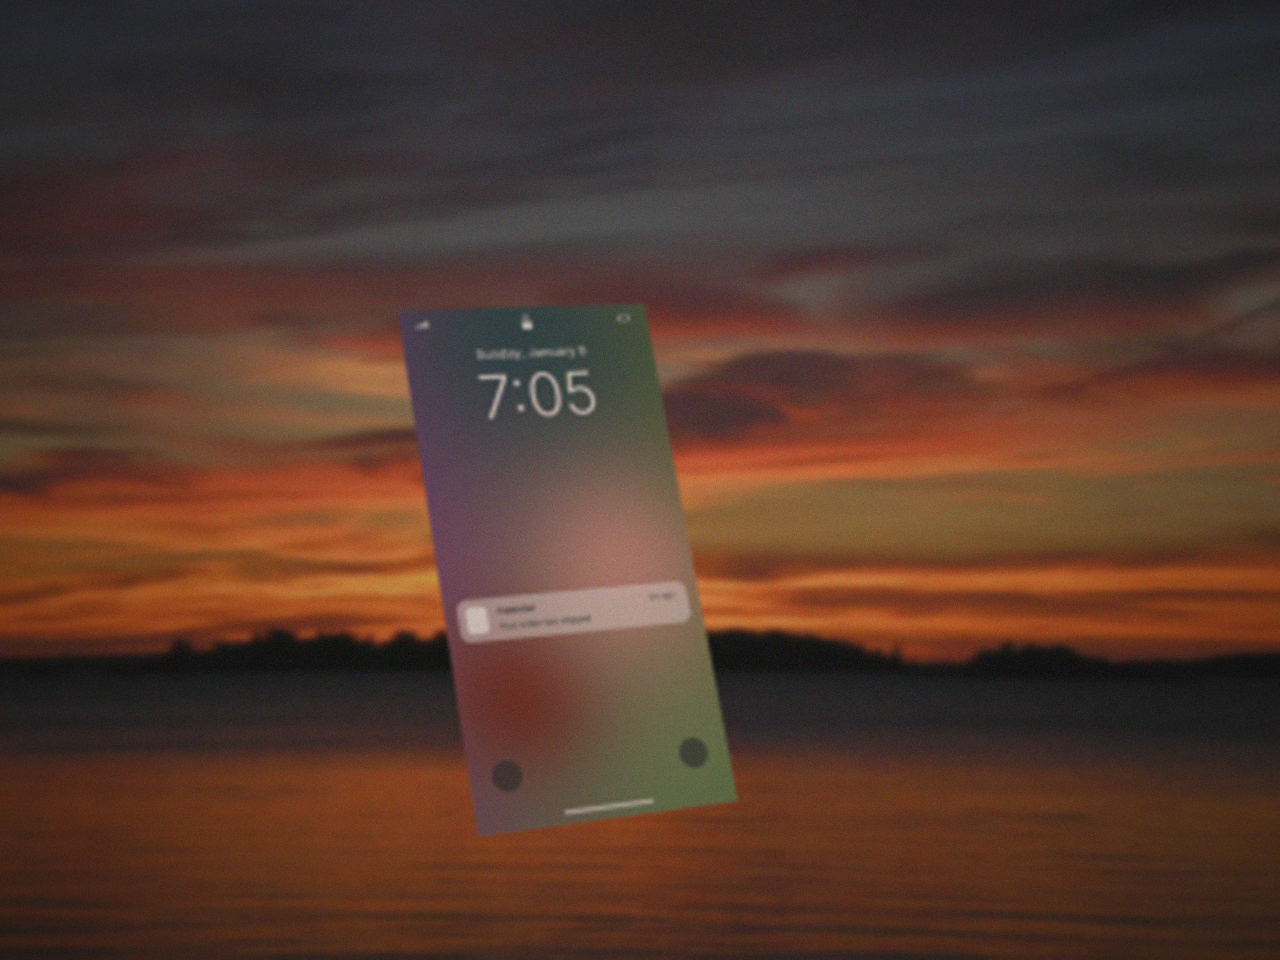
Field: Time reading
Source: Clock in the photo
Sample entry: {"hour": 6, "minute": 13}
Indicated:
{"hour": 7, "minute": 5}
